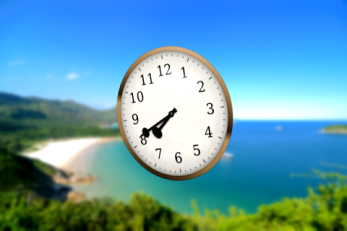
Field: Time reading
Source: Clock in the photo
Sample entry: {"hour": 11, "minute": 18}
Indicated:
{"hour": 7, "minute": 41}
